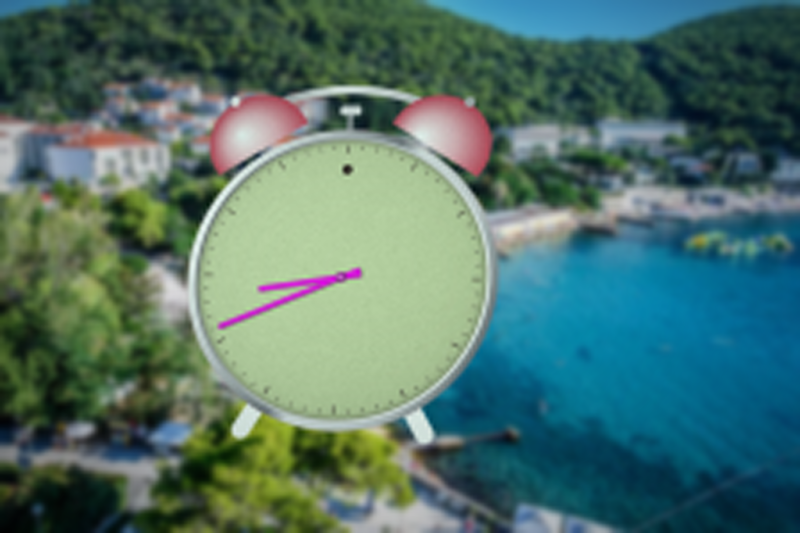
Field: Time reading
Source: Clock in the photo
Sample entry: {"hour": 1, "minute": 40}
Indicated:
{"hour": 8, "minute": 41}
